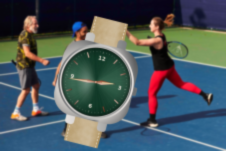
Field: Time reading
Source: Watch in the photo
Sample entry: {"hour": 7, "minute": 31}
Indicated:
{"hour": 2, "minute": 44}
